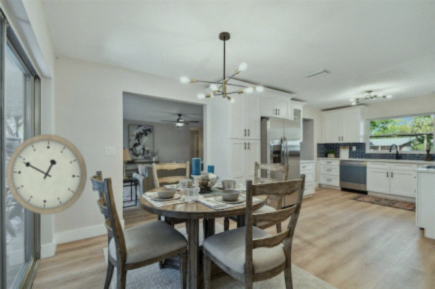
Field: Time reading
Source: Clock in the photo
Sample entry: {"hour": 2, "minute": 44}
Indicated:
{"hour": 12, "minute": 49}
